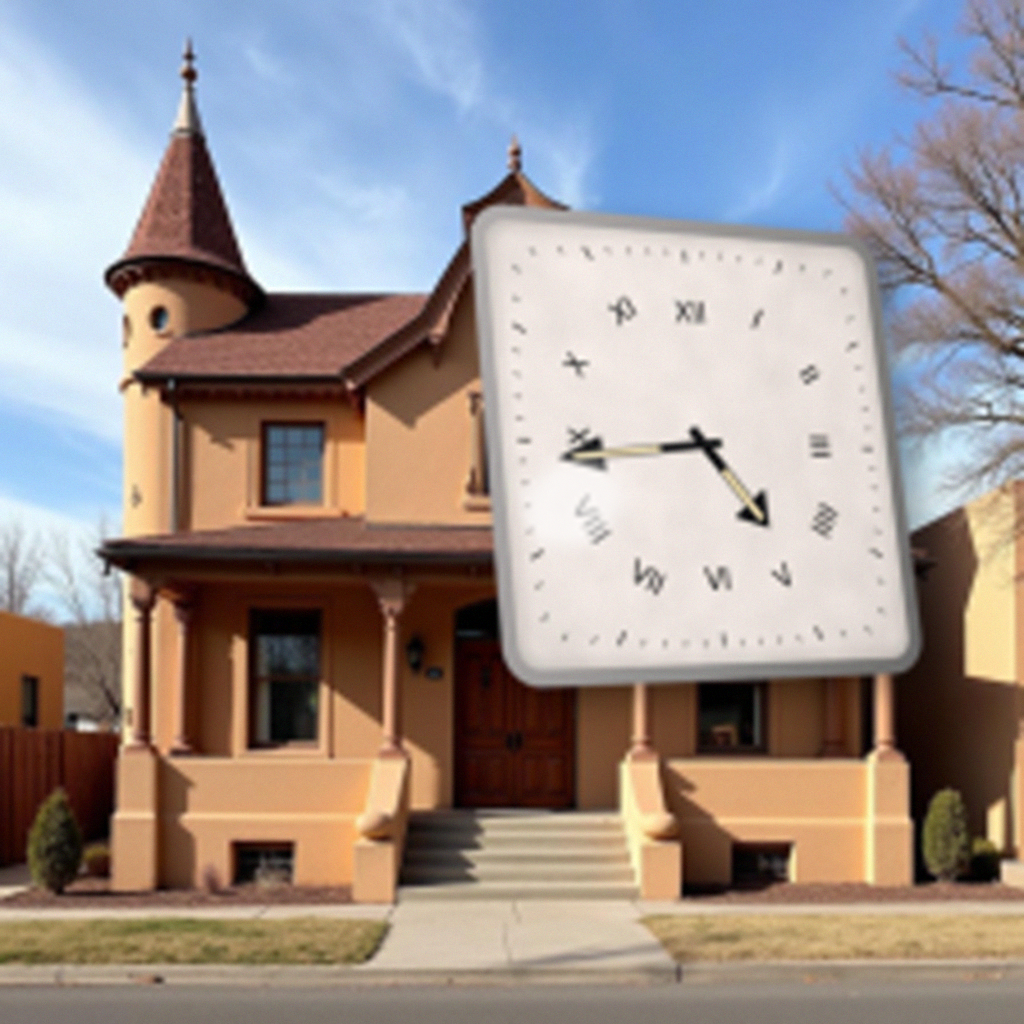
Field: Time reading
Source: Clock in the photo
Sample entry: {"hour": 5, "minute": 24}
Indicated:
{"hour": 4, "minute": 44}
